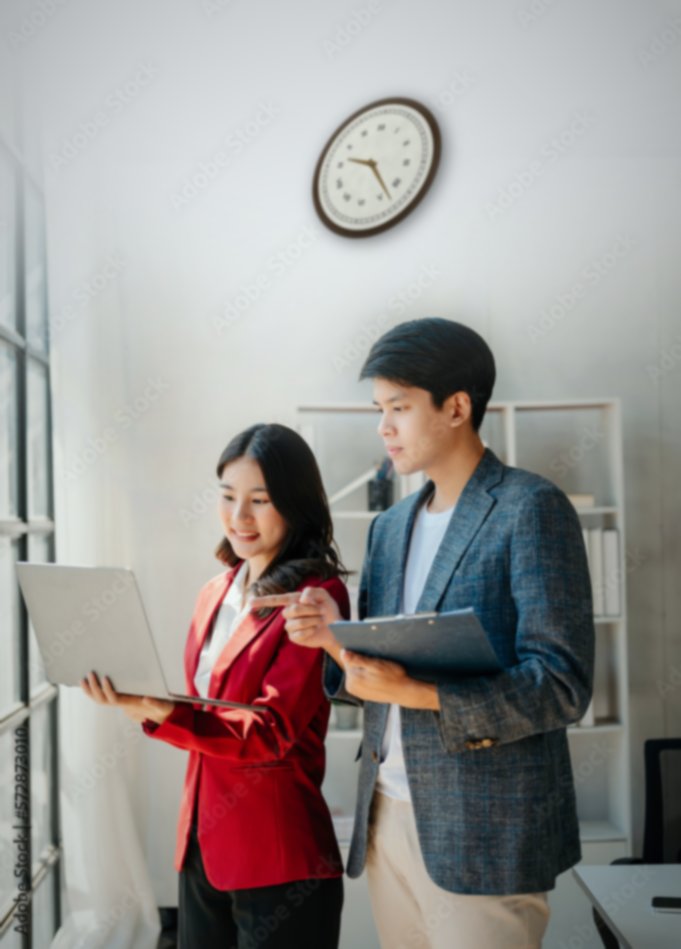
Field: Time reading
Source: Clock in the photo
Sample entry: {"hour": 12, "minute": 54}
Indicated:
{"hour": 9, "minute": 23}
